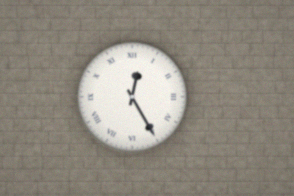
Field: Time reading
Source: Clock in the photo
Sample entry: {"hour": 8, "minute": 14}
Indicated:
{"hour": 12, "minute": 25}
